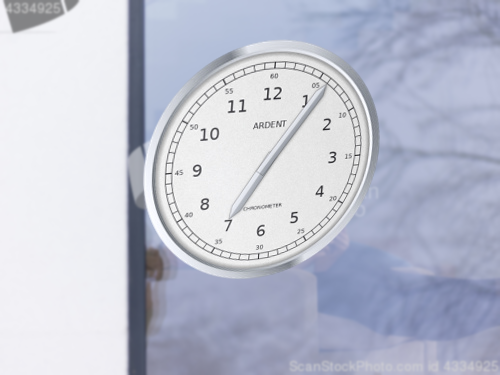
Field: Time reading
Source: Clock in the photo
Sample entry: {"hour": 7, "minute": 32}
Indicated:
{"hour": 7, "minute": 6}
